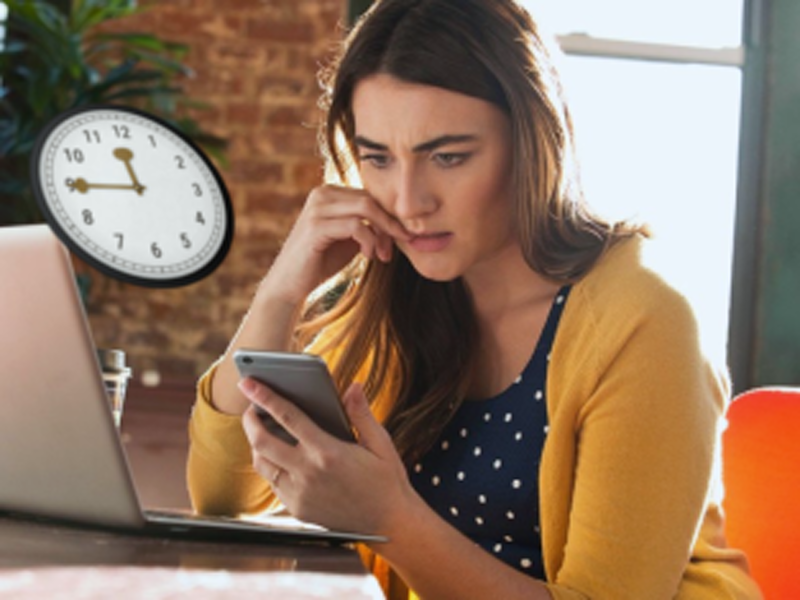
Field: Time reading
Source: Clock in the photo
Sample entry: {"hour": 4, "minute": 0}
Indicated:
{"hour": 11, "minute": 45}
